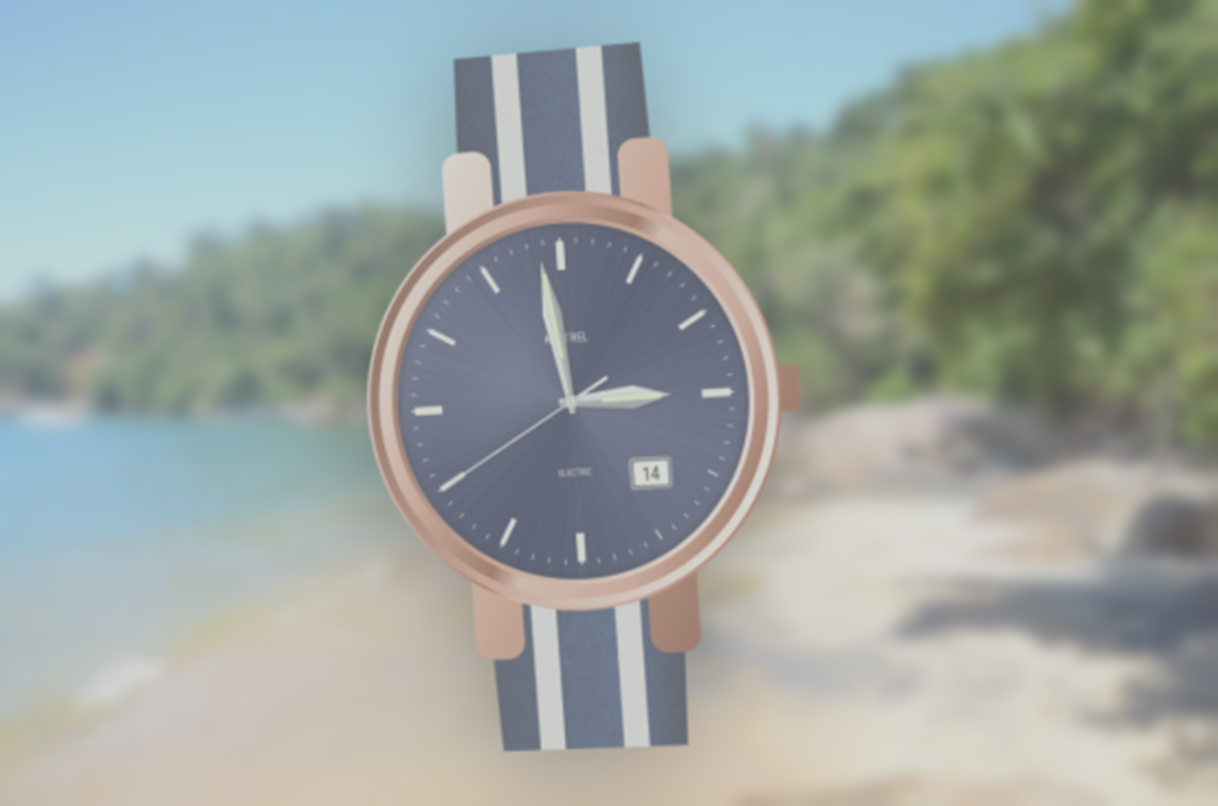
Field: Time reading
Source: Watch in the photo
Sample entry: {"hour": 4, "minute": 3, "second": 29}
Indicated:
{"hour": 2, "minute": 58, "second": 40}
